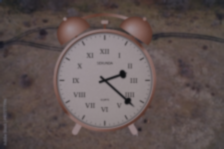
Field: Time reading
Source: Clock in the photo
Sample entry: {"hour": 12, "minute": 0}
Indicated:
{"hour": 2, "minute": 22}
